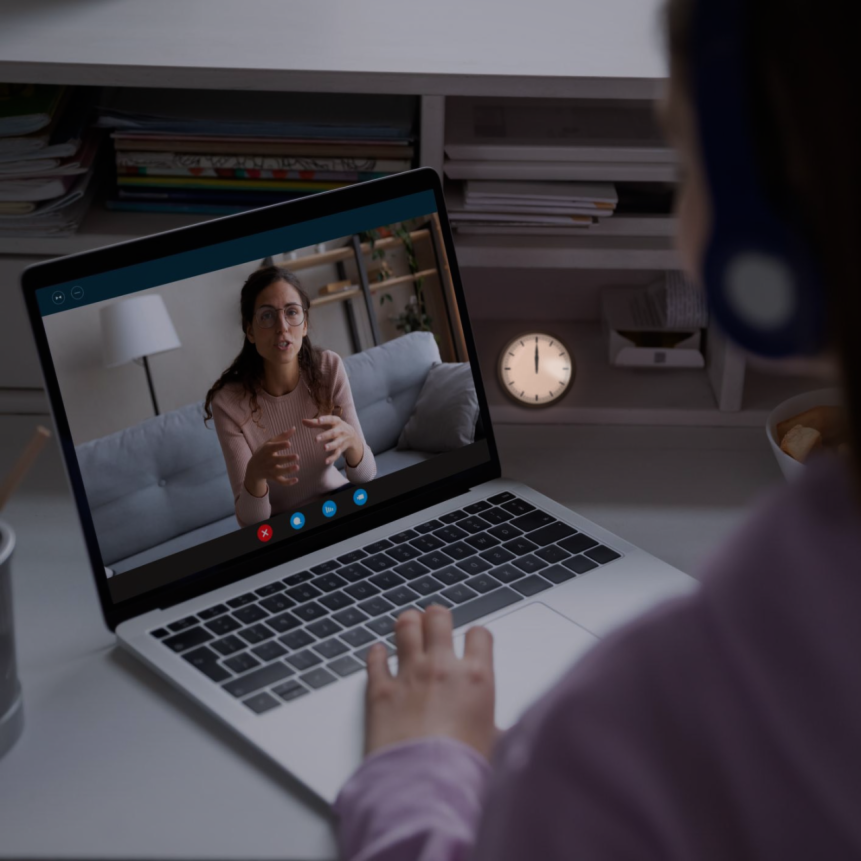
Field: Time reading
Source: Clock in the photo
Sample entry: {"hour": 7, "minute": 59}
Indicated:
{"hour": 12, "minute": 0}
